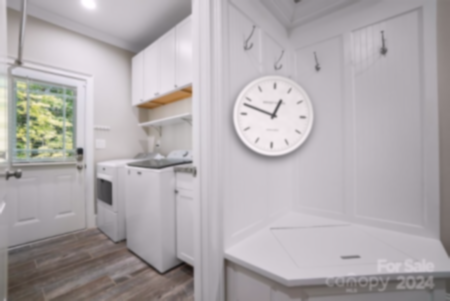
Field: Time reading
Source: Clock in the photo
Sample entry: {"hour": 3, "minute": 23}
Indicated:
{"hour": 12, "minute": 48}
